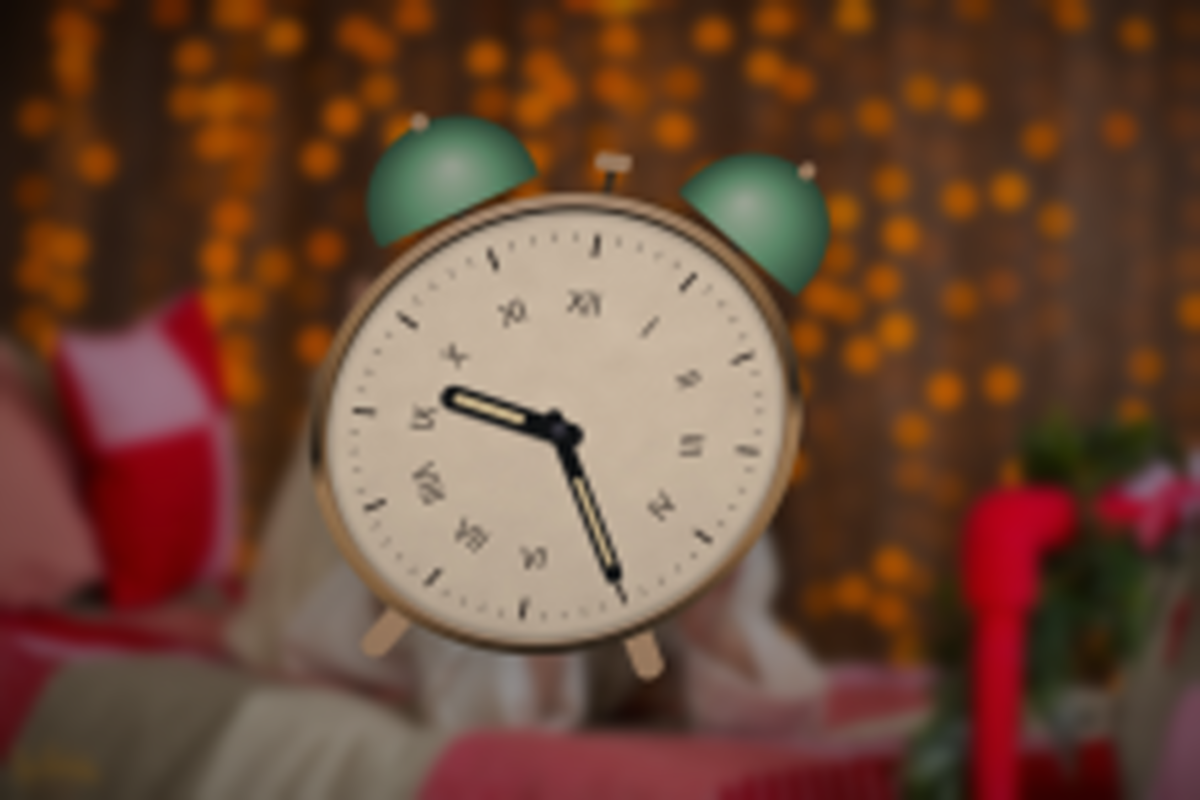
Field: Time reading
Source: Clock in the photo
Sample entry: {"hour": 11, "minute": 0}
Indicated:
{"hour": 9, "minute": 25}
